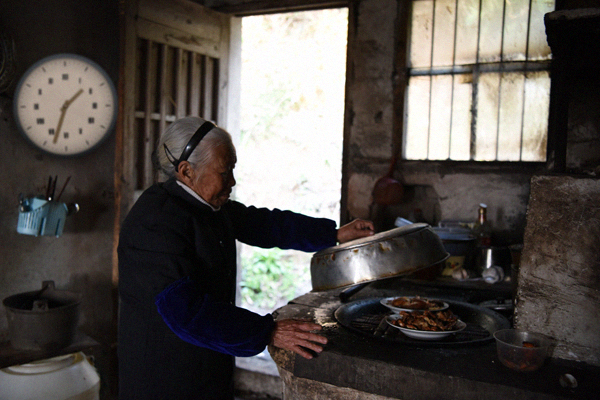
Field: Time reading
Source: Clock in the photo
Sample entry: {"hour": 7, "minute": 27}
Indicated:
{"hour": 1, "minute": 33}
